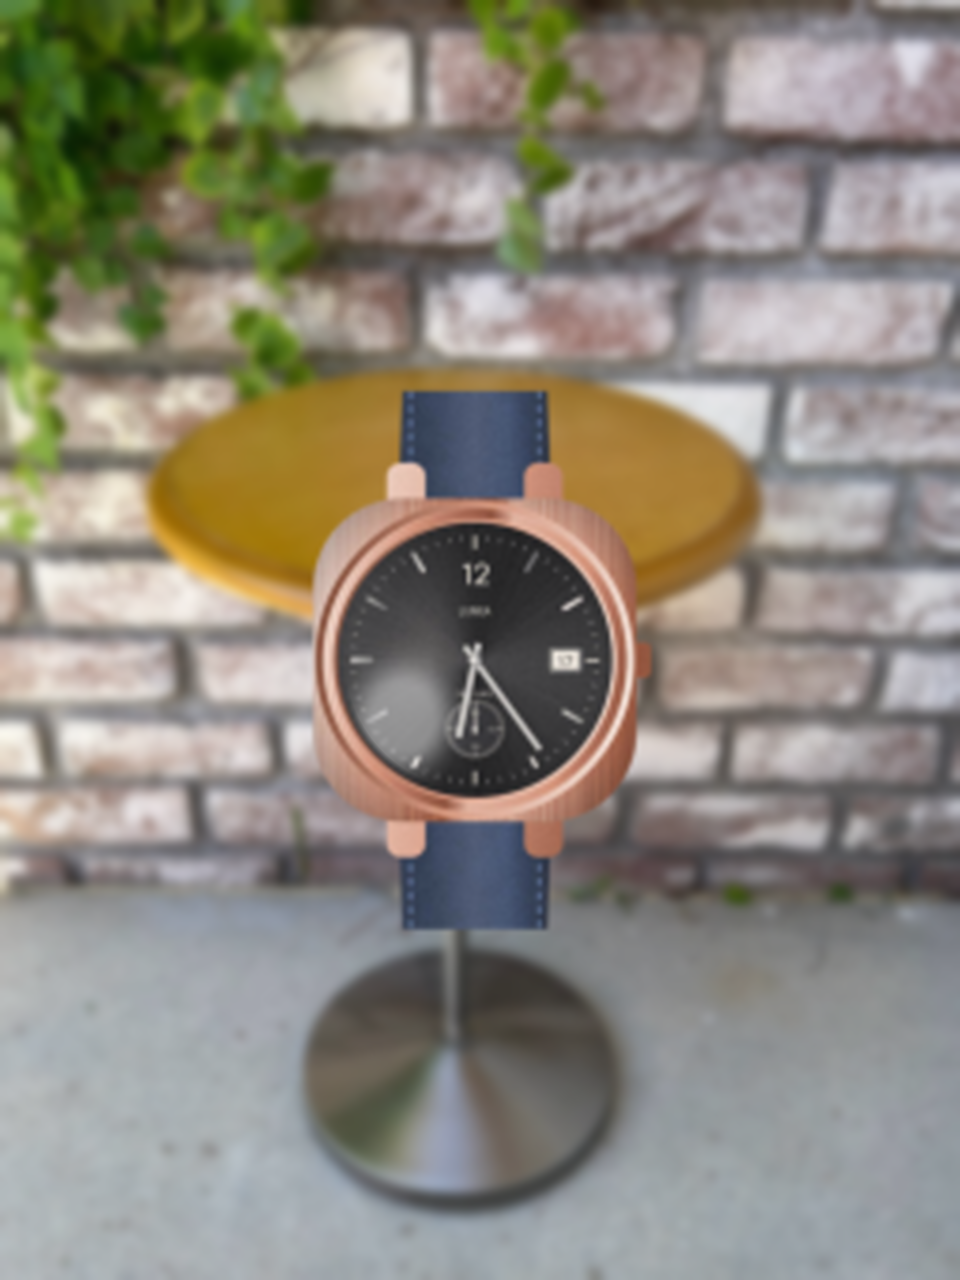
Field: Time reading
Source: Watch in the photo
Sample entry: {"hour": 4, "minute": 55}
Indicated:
{"hour": 6, "minute": 24}
